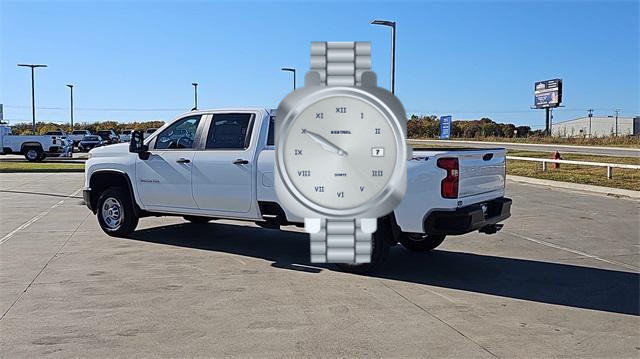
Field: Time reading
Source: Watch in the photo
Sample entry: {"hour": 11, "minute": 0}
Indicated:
{"hour": 9, "minute": 50}
